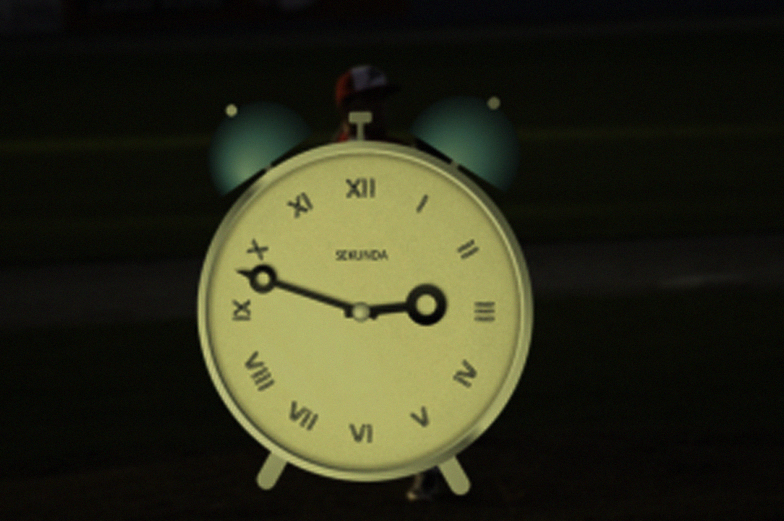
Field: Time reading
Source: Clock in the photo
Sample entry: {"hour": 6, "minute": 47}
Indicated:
{"hour": 2, "minute": 48}
